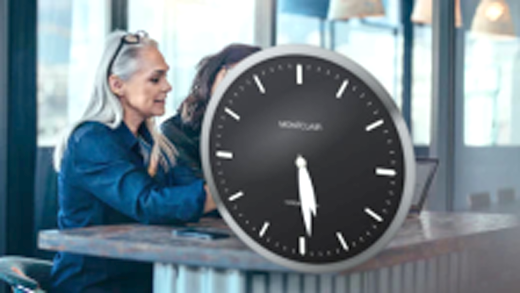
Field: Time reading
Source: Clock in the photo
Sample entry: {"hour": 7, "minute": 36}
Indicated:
{"hour": 5, "minute": 29}
